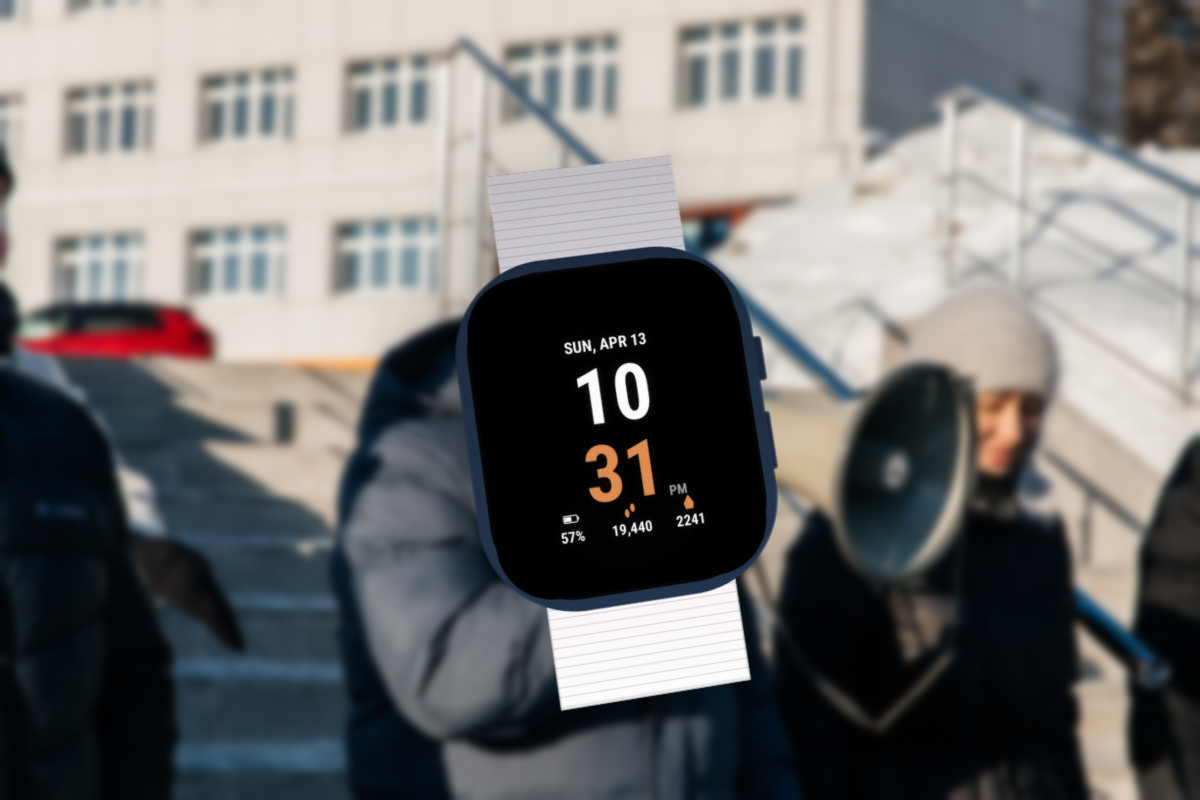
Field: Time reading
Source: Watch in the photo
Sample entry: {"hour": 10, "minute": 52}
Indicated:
{"hour": 10, "minute": 31}
